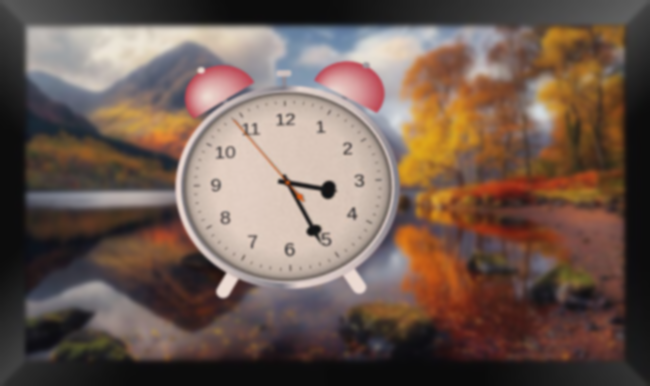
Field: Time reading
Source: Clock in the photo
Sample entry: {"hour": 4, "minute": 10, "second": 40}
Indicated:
{"hour": 3, "minute": 25, "second": 54}
